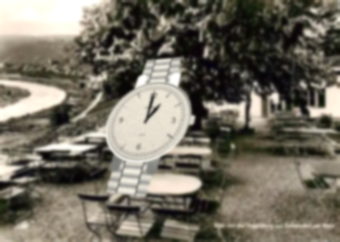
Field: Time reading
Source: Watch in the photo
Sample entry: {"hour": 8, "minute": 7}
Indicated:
{"hour": 1, "minute": 0}
